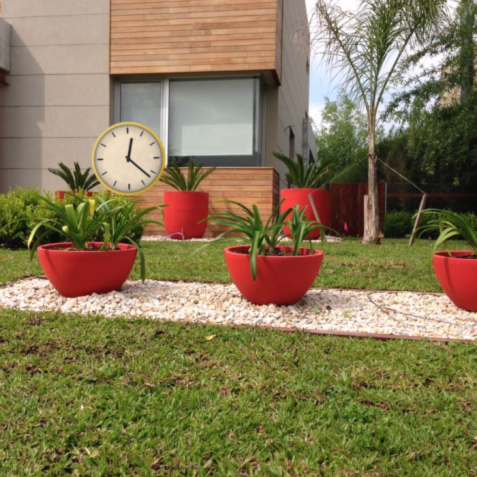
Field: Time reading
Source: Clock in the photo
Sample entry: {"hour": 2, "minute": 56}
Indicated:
{"hour": 12, "minute": 22}
